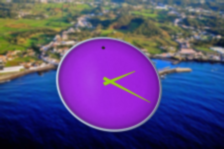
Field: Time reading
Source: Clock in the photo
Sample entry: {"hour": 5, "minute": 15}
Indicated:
{"hour": 2, "minute": 21}
